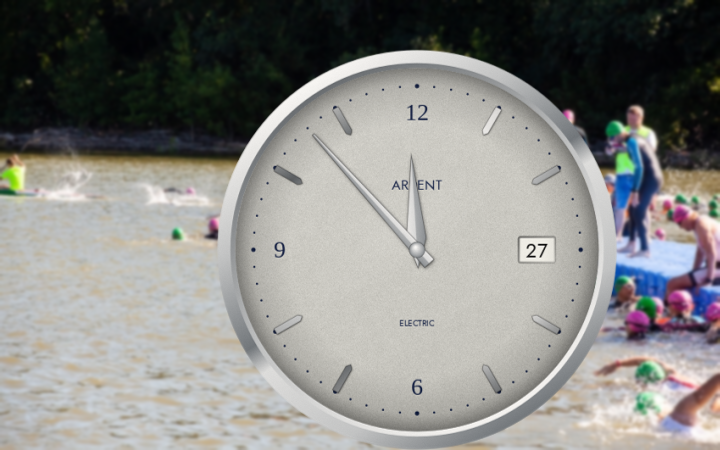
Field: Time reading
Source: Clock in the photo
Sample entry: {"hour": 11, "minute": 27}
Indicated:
{"hour": 11, "minute": 53}
